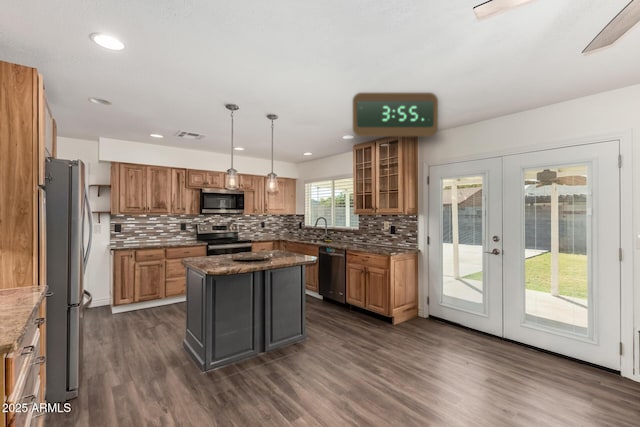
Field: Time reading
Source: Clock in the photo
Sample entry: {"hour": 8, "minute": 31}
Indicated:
{"hour": 3, "minute": 55}
